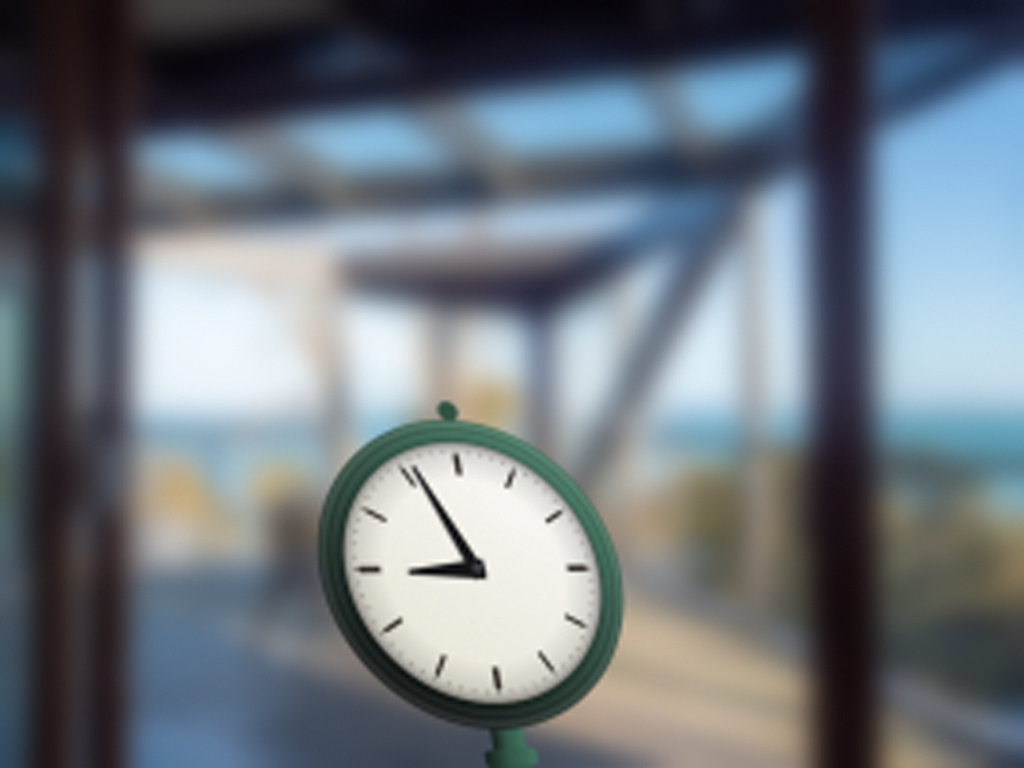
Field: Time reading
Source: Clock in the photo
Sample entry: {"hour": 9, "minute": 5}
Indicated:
{"hour": 8, "minute": 56}
